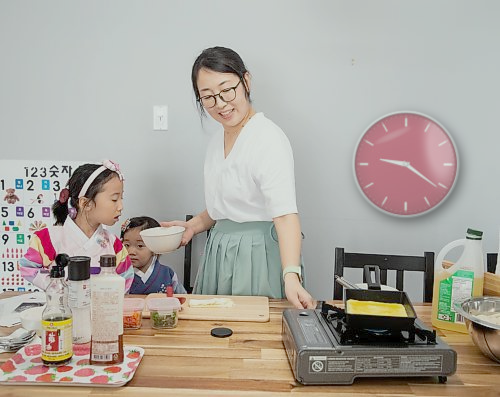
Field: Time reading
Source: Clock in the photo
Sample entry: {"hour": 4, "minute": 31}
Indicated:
{"hour": 9, "minute": 21}
